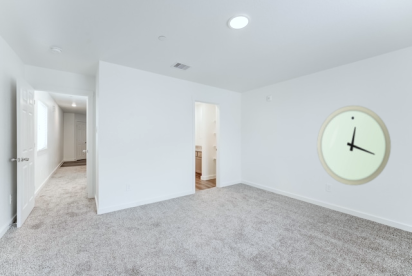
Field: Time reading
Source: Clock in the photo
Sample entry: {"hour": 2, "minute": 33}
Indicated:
{"hour": 12, "minute": 18}
